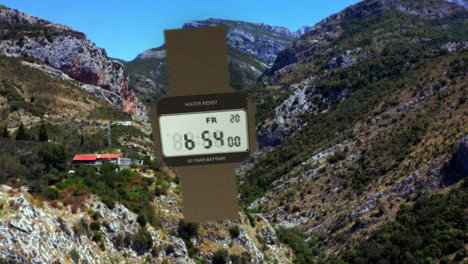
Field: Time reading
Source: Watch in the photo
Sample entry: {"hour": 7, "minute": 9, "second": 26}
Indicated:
{"hour": 6, "minute": 54, "second": 0}
